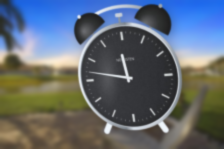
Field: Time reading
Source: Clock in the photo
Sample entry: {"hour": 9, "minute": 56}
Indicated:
{"hour": 11, "minute": 47}
